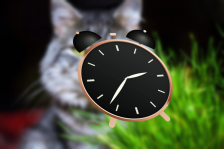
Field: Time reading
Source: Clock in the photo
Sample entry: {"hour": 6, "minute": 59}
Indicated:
{"hour": 2, "minute": 37}
